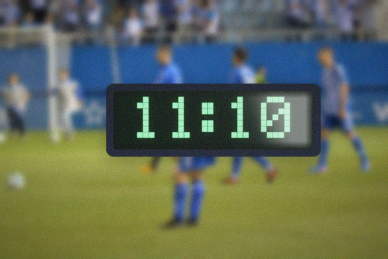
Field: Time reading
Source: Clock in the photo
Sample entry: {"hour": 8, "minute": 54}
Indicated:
{"hour": 11, "minute": 10}
